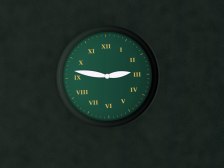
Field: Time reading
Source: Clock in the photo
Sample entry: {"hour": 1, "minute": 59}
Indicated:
{"hour": 2, "minute": 47}
